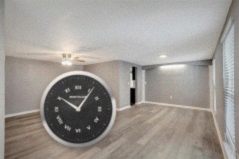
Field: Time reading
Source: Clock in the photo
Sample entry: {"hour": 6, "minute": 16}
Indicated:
{"hour": 10, "minute": 6}
